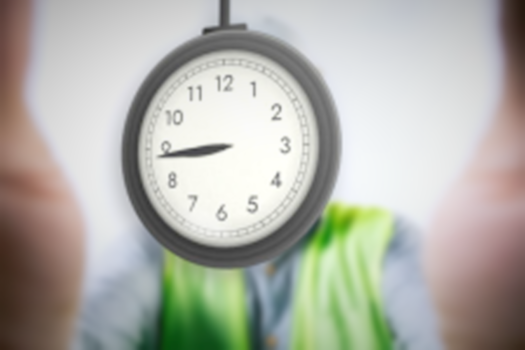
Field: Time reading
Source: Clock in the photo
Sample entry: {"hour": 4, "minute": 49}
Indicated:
{"hour": 8, "minute": 44}
